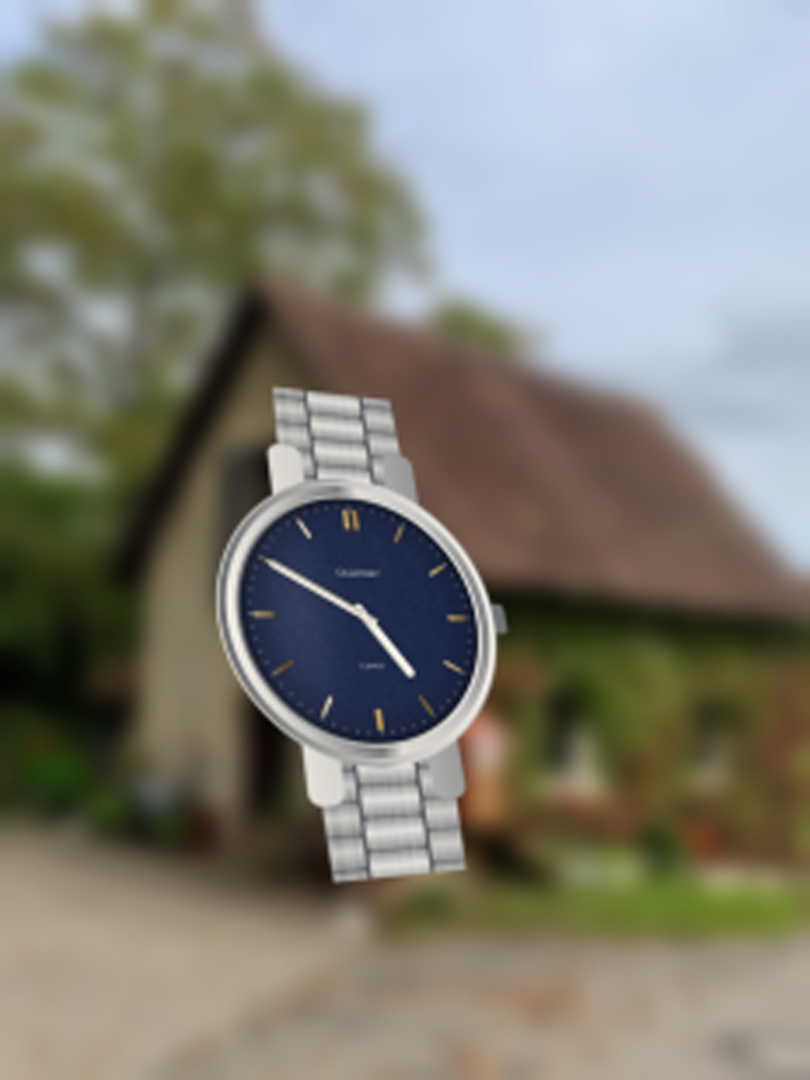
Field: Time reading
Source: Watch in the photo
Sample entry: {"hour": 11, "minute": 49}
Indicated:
{"hour": 4, "minute": 50}
